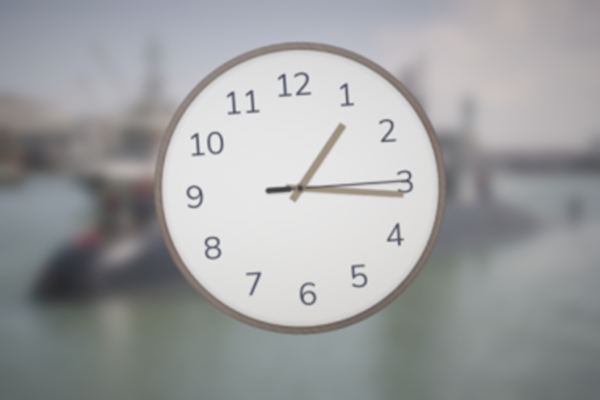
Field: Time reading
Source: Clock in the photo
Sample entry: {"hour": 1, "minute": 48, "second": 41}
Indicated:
{"hour": 1, "minute": 16, "second": 15}
